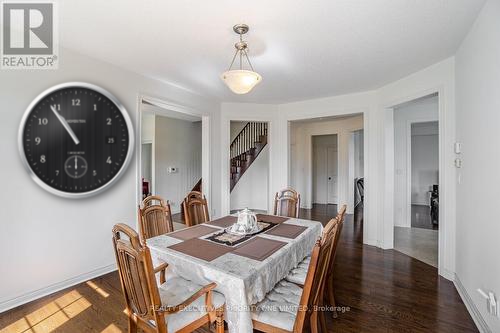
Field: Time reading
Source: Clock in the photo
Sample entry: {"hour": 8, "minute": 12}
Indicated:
{"hour": 10, "minute": 54}
